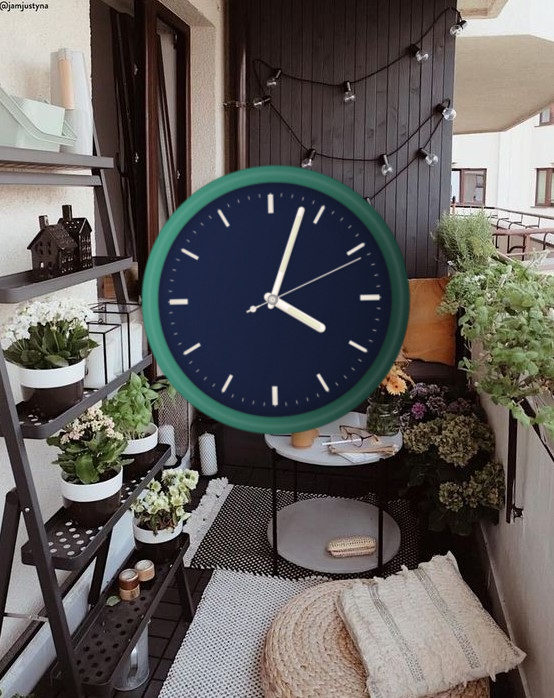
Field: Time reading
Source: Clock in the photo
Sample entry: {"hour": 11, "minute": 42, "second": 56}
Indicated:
{"hour": 4, "minute": 3, "second": 11}
